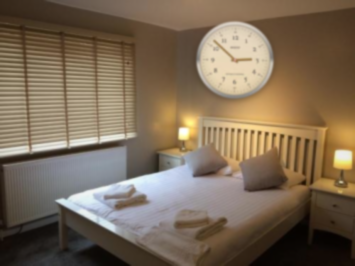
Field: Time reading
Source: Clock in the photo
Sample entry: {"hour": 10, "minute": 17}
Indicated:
{"hour": 2, "minute": 52}
